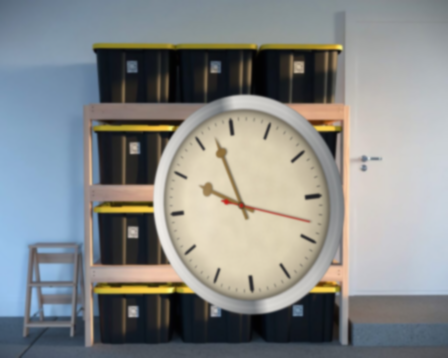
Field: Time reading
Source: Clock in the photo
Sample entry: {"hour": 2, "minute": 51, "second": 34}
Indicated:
{"hour": 9, "minute": 57, "second": 18}
